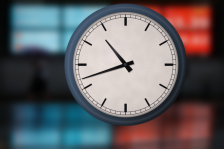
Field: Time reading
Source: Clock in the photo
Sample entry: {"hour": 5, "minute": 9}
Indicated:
{"hour": 10, "minute": 42}
